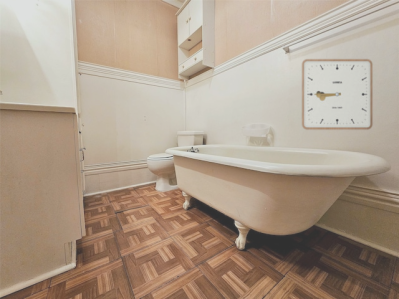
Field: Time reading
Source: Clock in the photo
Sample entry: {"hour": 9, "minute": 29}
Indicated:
{"hour": 8, "minute": 45}
